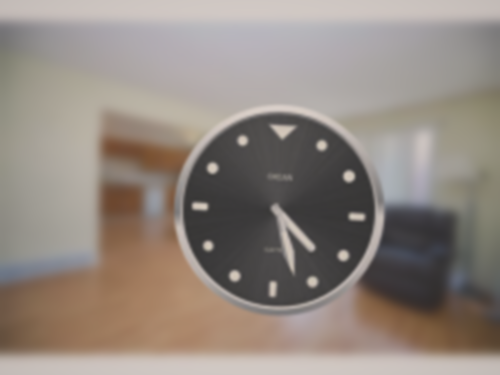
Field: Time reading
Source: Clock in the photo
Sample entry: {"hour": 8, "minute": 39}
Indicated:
{"hour": 4, "minute": 27}
